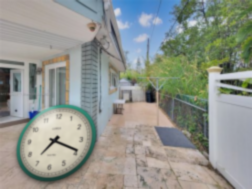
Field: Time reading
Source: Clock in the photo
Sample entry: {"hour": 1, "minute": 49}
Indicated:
{"hour": 7, "minute": 19}
